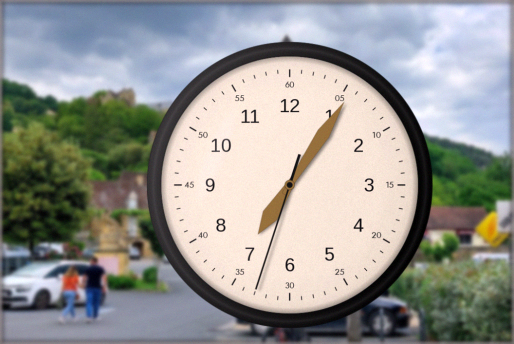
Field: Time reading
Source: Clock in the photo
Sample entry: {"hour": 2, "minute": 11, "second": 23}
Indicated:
{"hour": 7, "minute": 5, "second": 33}
